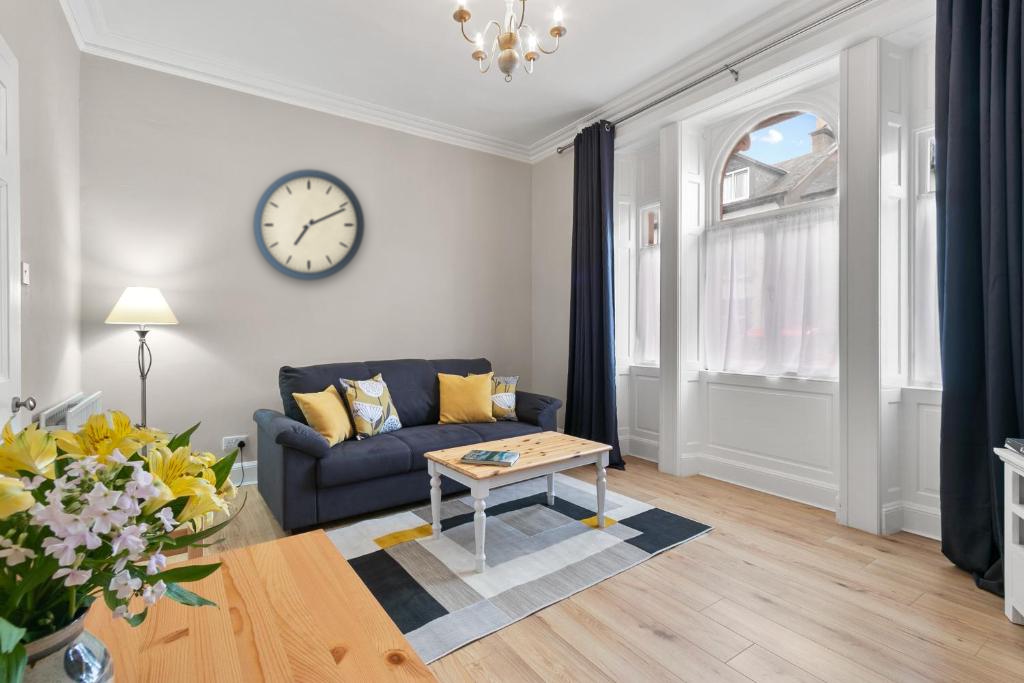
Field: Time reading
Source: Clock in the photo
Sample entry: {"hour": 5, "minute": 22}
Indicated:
{"hour": 7, "minute": 11}
